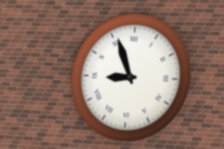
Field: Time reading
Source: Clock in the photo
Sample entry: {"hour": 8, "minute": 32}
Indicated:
{"hour": 8, "minute": 56}
